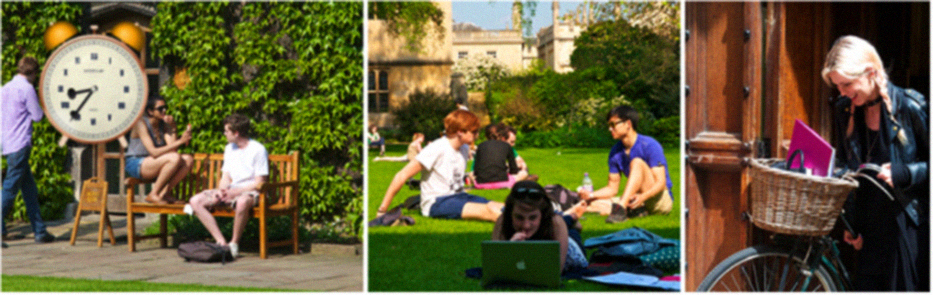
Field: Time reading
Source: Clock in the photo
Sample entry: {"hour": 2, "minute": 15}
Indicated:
{"hour": 8, "minute": 36}
